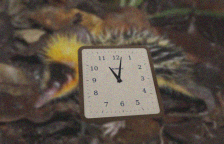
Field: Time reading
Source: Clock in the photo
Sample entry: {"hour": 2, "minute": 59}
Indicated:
{"hour": 11, "minute": 2}
